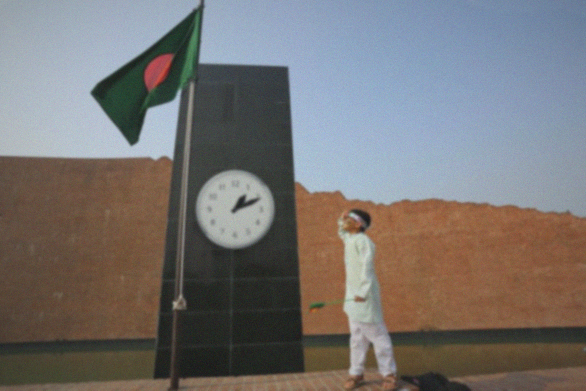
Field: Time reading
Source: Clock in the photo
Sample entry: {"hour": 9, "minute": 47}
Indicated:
{"hour": 1, "minute": 11}
